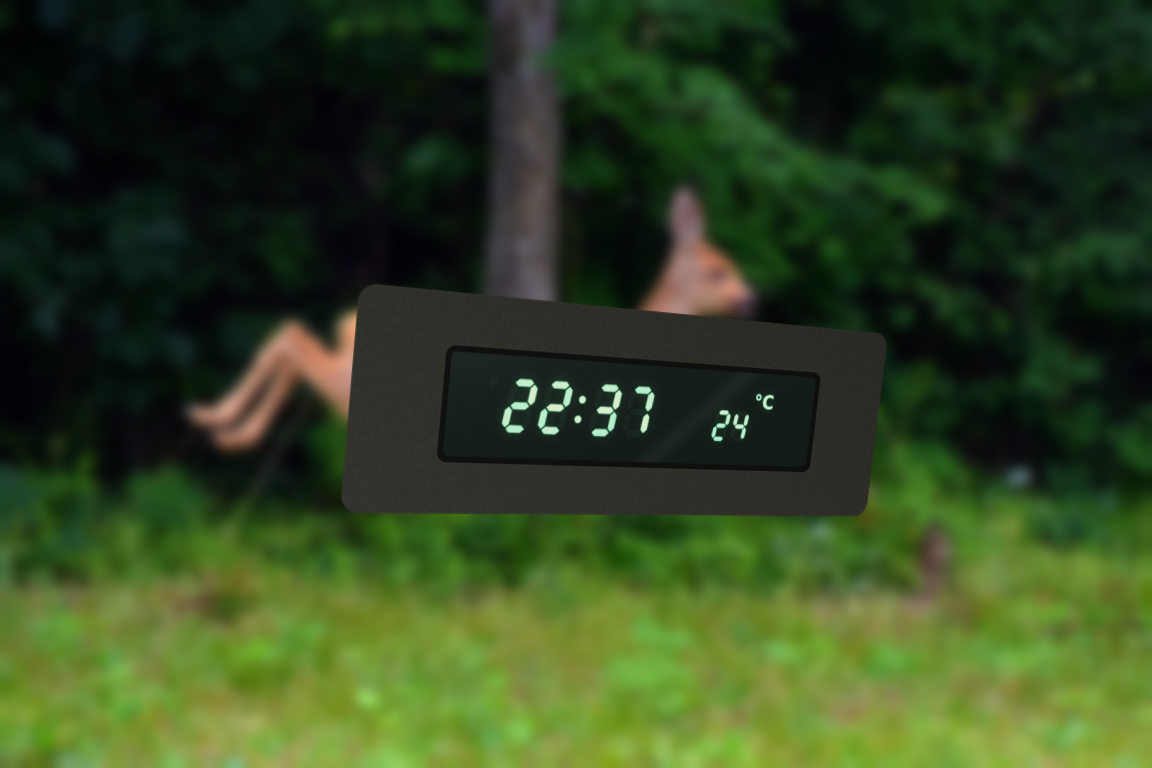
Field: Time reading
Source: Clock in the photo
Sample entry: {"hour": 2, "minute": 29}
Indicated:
{"hour": 22, "minute": 37}
